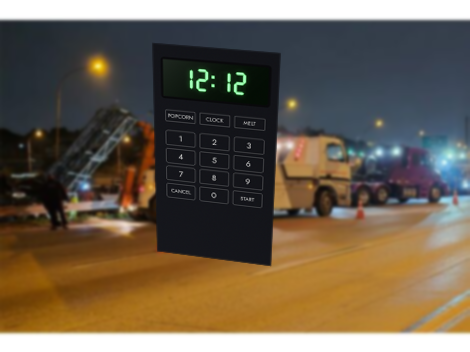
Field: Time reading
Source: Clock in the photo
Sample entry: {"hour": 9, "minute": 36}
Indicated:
{"hour": 12, "minute": 12}
